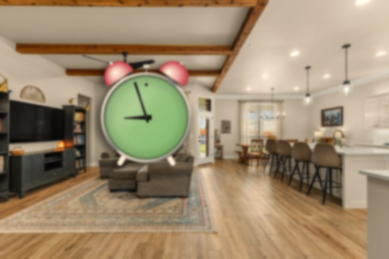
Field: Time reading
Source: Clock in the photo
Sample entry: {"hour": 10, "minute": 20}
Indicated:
{"hour": 8, "minute": 57}
